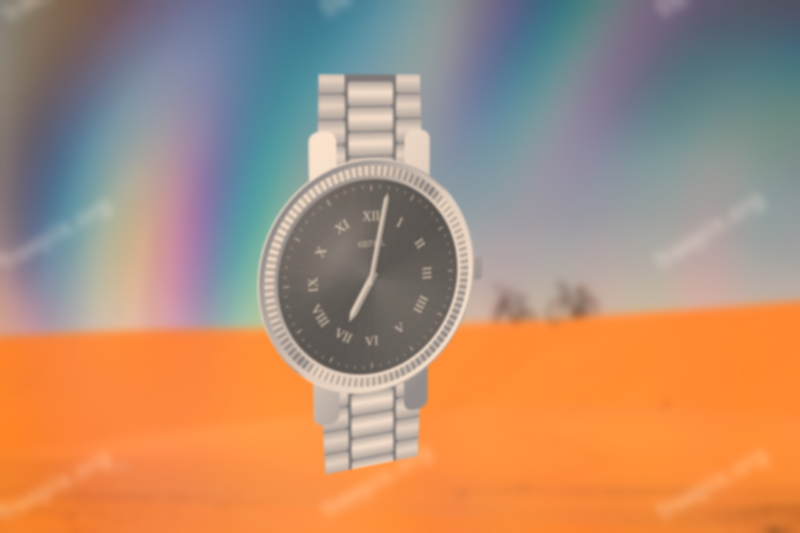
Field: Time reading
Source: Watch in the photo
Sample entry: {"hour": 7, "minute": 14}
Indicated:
{"hour": 7, "minute": 2}
